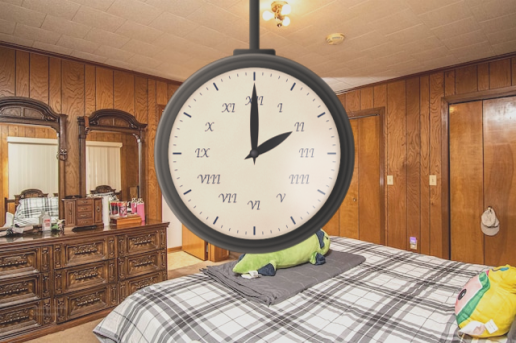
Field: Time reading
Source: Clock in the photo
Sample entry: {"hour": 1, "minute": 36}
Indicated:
{"hour": 2, "minute": 0}
